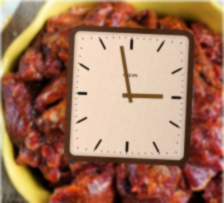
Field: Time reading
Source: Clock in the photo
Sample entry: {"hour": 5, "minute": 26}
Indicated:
{"hour": 2, "minute": 58}
